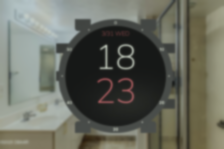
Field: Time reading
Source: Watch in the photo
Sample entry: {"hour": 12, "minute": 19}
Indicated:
{"hour": 18, "minute": 23}
